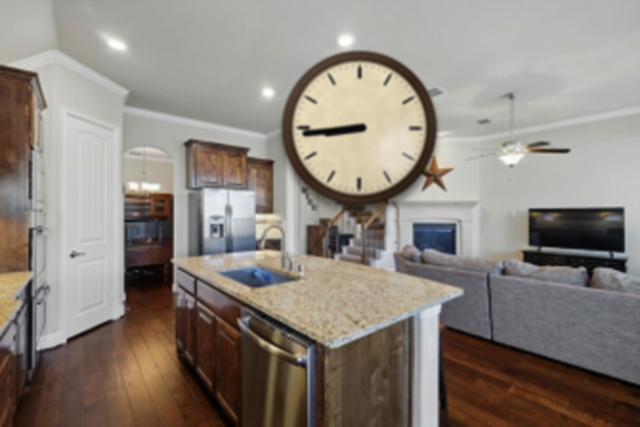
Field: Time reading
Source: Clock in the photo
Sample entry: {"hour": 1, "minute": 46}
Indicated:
{"hour": 8, "minute": 44}
